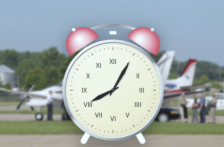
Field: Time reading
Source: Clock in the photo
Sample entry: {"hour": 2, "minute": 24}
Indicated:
{"hour": 8, "minute": 5}
